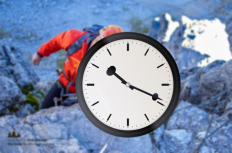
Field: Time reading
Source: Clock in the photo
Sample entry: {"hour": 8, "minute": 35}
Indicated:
{"hour": 10, "minute": 19}
